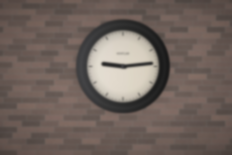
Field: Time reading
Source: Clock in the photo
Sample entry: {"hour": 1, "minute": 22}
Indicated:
{"hour": 9, "minute": 14}
